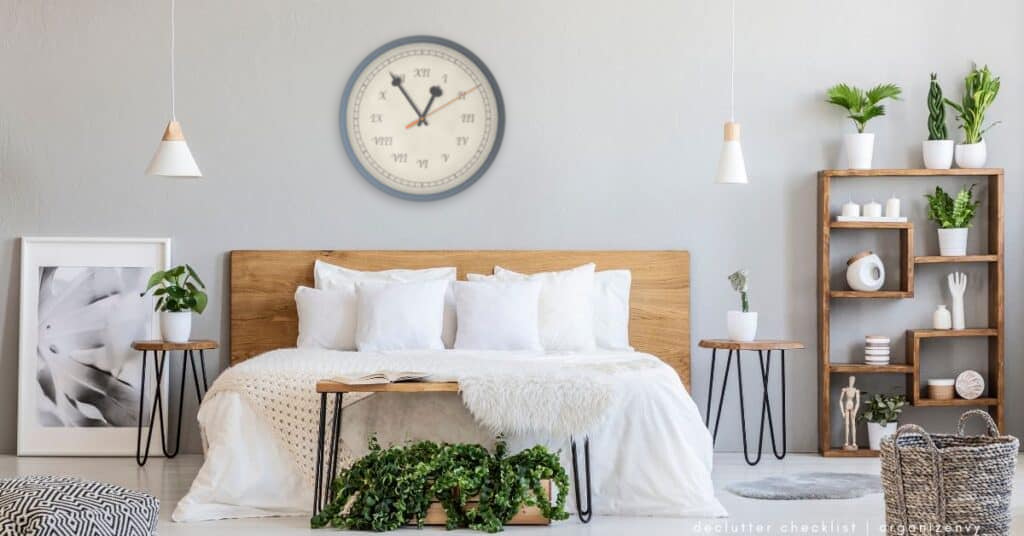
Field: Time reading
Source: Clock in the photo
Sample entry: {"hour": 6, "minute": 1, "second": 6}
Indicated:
{"hour": 12, "minute": 54, "second": 10}
